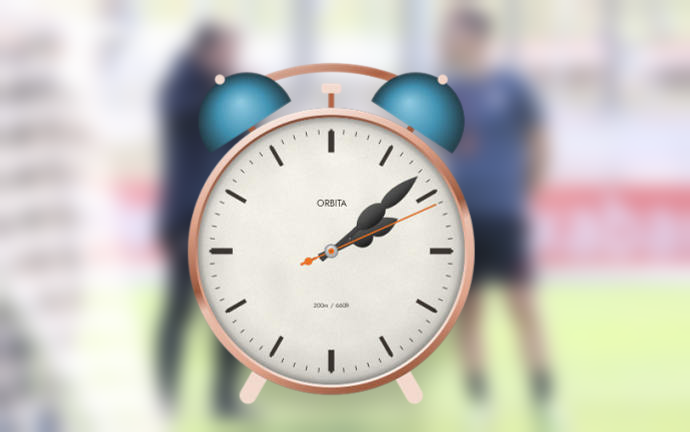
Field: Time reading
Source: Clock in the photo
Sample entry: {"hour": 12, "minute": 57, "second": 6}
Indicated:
{"hour": 2, "minute": 8, "second": 11}
